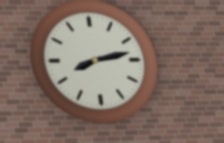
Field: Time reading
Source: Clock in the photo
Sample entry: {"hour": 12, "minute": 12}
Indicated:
{"hour": 8, "minute": 13}
